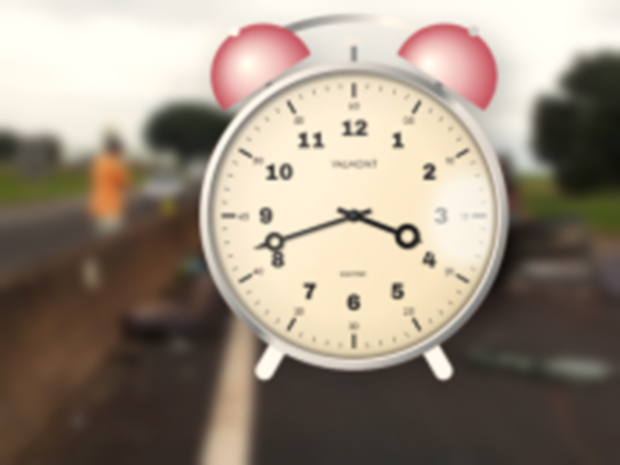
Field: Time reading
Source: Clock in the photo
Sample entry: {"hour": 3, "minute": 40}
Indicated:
{"hour": 3, "minute": 42}
